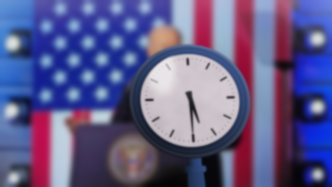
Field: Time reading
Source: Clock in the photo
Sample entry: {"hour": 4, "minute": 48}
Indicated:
{"hour": 5, "minute": 30}
